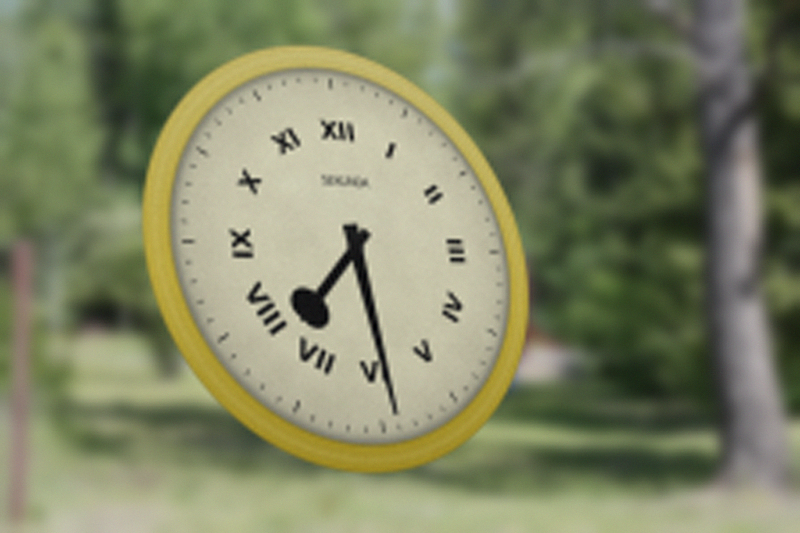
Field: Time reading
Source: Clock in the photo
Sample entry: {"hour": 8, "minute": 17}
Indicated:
{"hour": 7, "minute": 29}
